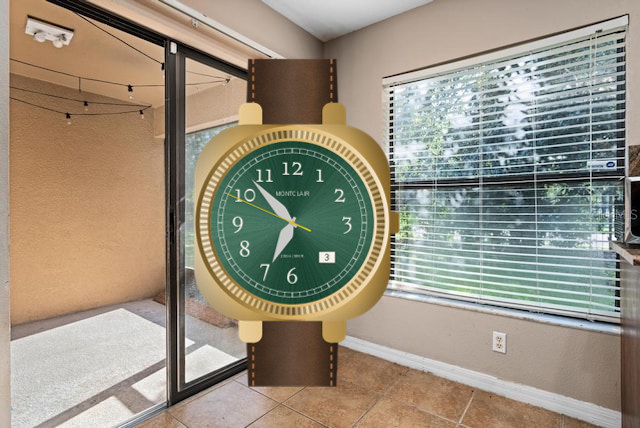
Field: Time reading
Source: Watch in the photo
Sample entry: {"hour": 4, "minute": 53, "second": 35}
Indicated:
{"hour": 6, "minute": 52, "second": 49}
